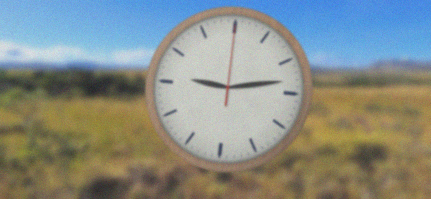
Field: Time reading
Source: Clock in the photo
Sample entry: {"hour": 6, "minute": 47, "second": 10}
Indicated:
{"hour": 9, "minute": 13, "second": 0}
